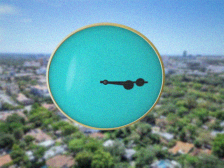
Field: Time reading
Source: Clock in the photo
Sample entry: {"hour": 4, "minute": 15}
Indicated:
{"hour": 3, "minute": 15}
